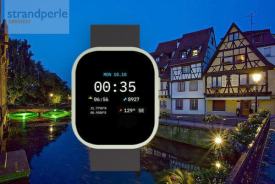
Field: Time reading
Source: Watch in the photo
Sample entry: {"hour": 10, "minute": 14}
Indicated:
{"hour": 0, "minute": 35}
